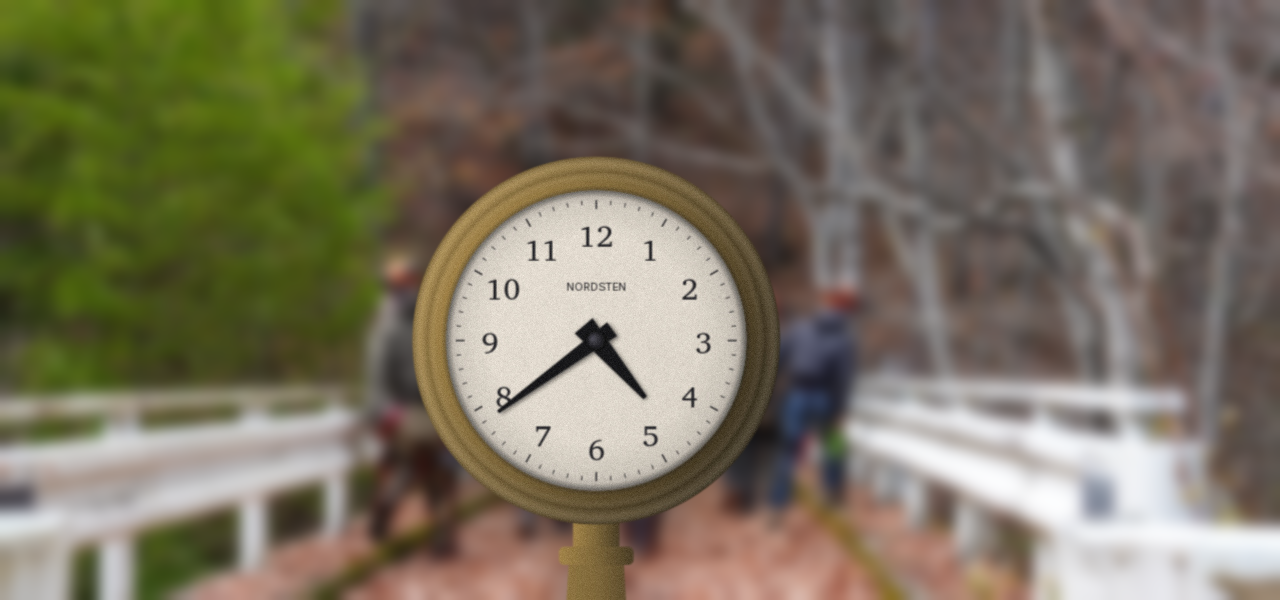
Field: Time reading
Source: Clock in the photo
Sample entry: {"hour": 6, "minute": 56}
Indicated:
{"hour": 4, "minute": 39}
